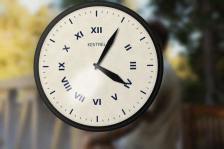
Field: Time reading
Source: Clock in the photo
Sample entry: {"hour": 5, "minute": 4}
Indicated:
{"hour": 4, "minute": 5}
